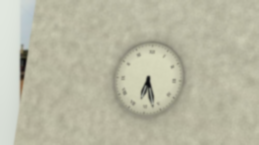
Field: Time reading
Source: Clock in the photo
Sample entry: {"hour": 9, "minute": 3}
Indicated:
{"hour": 6, "minute": 27}
